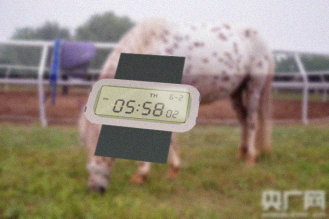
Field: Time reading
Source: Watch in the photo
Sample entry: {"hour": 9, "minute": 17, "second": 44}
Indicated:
{"hour": 5, "minute": 58, "second": 2}
